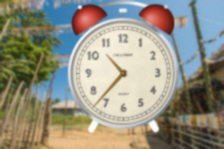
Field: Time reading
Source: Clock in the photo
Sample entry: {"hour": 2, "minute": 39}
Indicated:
{"hour": 10, "minute": 37}
